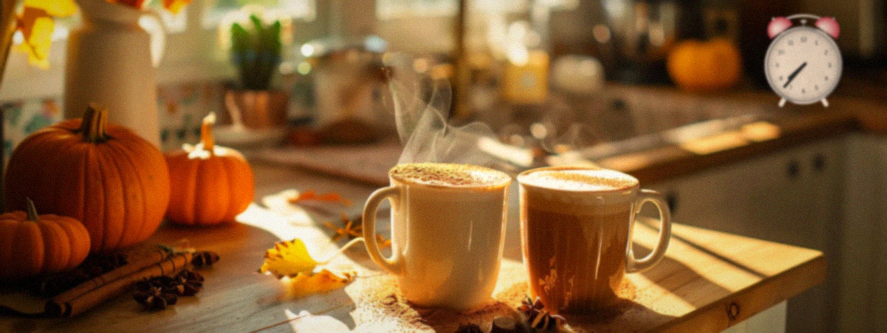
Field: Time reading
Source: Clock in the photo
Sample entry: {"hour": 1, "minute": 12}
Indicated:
{"hour": 7, "minute": 37}
